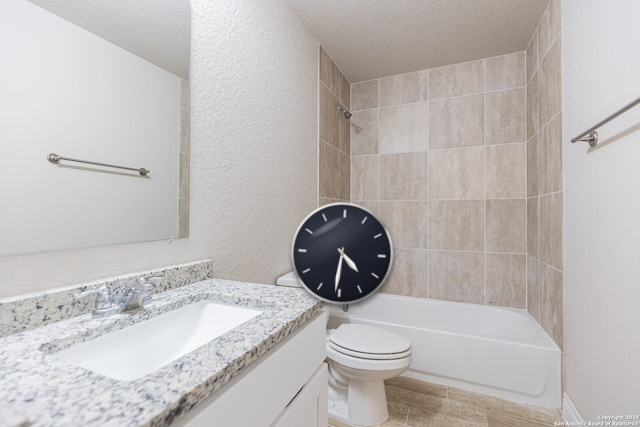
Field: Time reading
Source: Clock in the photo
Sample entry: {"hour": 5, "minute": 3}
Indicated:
{"hour": 4, "minute": 31}
